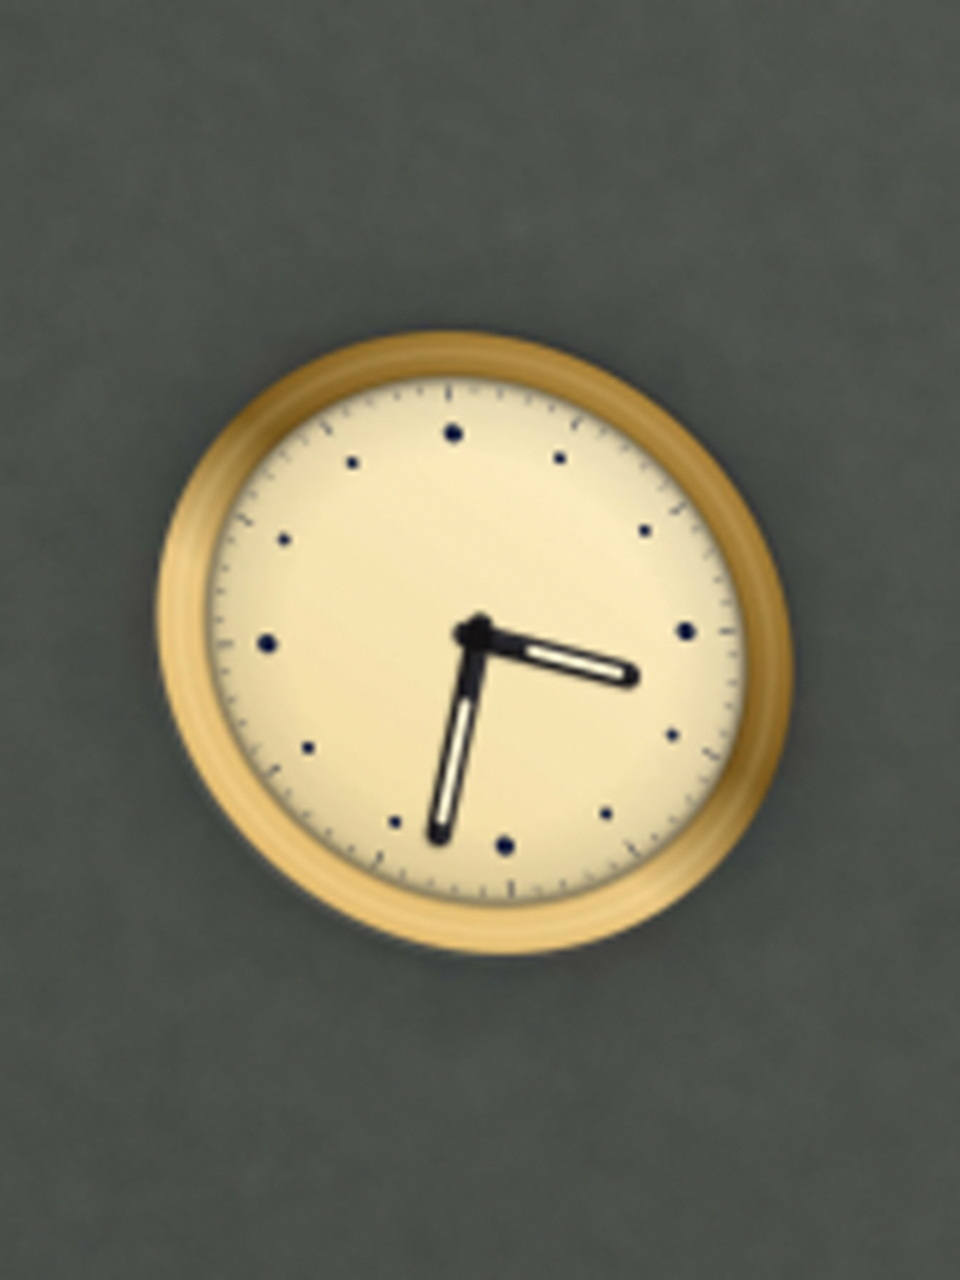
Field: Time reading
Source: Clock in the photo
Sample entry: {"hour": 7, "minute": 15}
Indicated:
{"hour": 3, "minute": 33}
